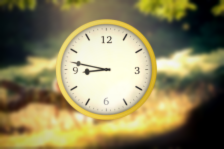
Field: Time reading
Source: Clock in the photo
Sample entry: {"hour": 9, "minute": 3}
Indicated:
{"hour": 8, "minute": 47}
